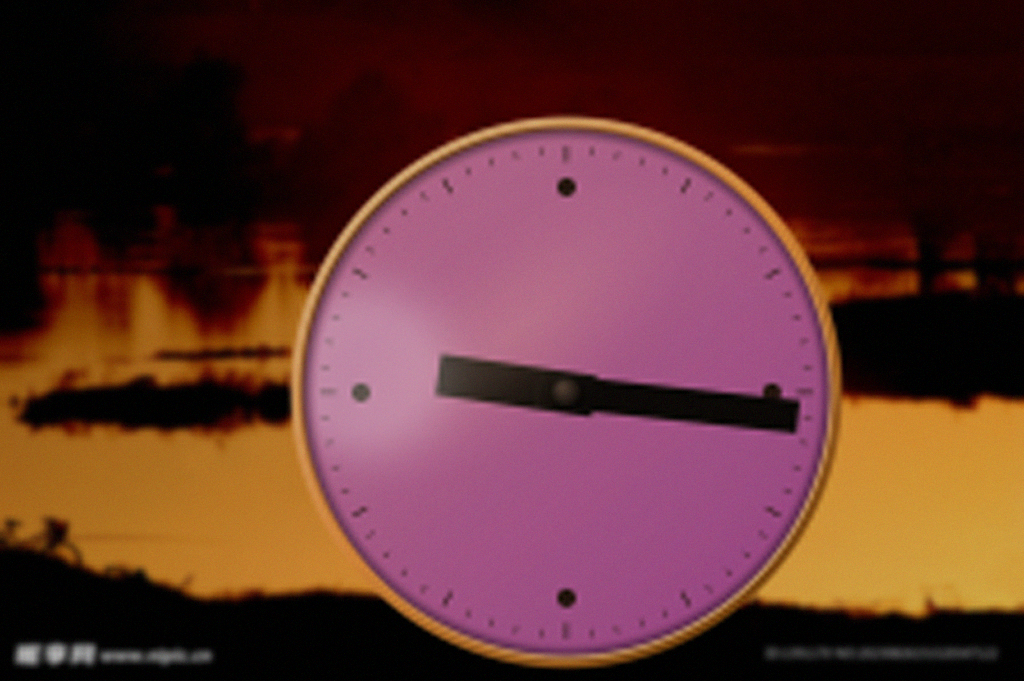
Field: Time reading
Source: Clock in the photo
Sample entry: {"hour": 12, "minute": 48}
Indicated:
{"hour": 9, "minute": 16}
